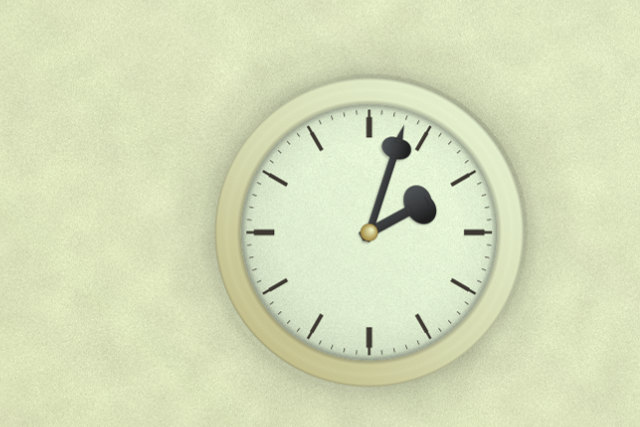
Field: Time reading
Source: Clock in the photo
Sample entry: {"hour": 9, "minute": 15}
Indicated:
{"hour": 2, "minute": 3}
